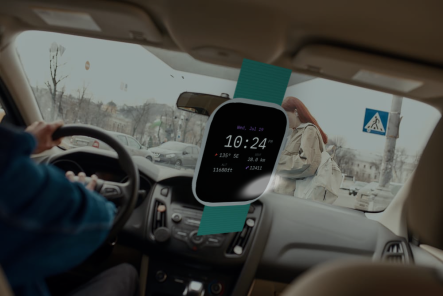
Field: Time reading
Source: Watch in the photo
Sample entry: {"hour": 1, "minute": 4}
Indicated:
{"hour": 10, "minute": 24}
